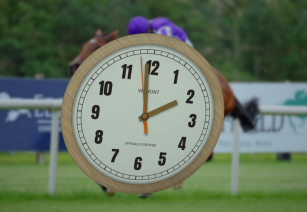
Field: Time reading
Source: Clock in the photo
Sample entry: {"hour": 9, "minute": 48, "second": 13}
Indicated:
{"hour": 1, "minute": 58, "second": 58}
